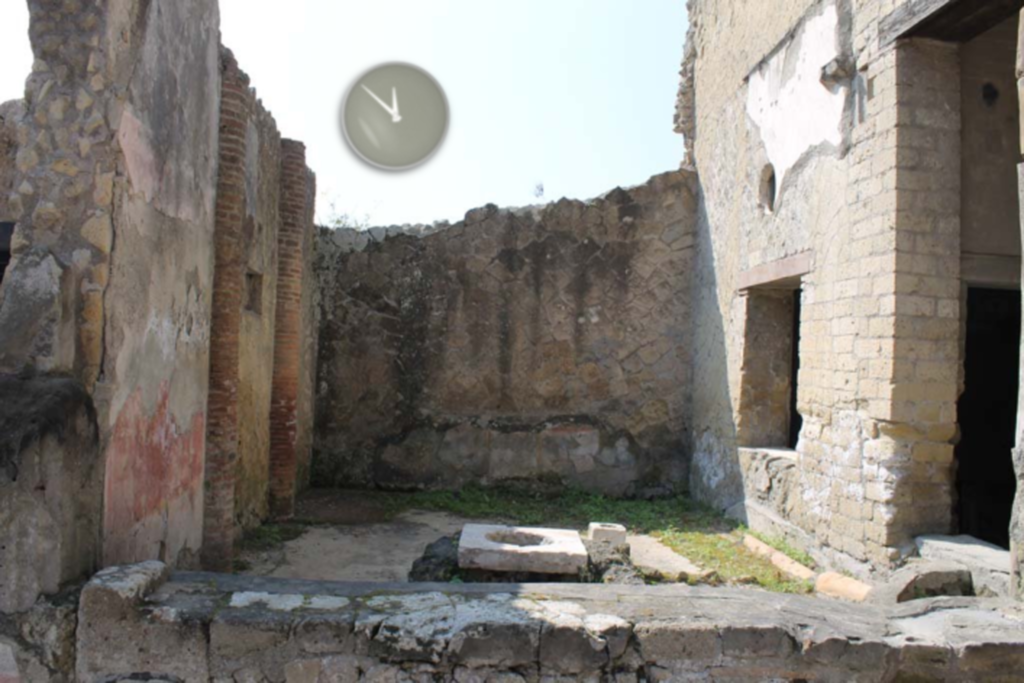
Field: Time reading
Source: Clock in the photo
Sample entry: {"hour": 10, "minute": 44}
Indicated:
{"hour": 11, "minute": 52}
